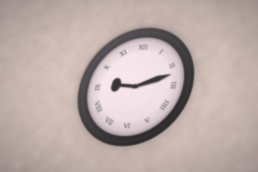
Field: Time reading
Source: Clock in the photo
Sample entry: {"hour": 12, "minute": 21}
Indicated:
{"hour": 9, "minute": 12}
